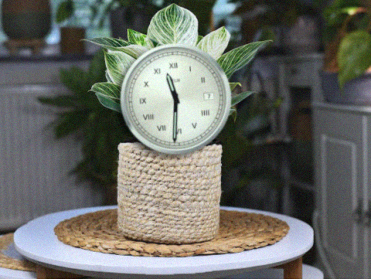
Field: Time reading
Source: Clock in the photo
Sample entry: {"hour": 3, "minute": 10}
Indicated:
{"hour": 11, "minute": 31}
